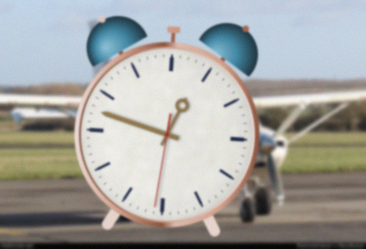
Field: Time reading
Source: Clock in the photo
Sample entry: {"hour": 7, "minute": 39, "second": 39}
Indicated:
{"hour": 12, "minute": 47, "second": 31}
